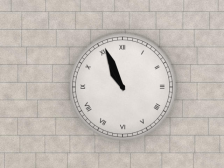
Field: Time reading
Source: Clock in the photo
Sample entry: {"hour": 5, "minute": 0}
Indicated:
{"hour": 10, "minute": 56}
